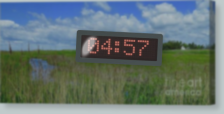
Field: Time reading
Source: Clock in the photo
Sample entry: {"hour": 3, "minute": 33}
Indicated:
{"hour": 4, "minute": 57}
